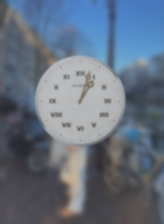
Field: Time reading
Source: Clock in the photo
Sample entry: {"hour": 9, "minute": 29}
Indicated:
{"hour": 1, "minute": 3}
